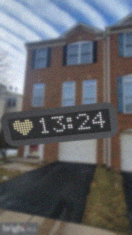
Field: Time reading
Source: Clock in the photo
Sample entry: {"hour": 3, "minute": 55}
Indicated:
{"hour": 13, "minute": 24}
